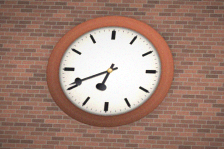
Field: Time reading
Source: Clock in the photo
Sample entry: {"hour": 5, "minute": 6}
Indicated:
{"hour": 6, "minute": 41}
